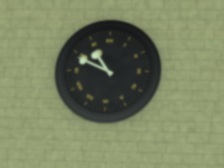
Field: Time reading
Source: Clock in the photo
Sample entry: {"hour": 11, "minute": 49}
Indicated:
{"hour": 10, "minute": 49}
